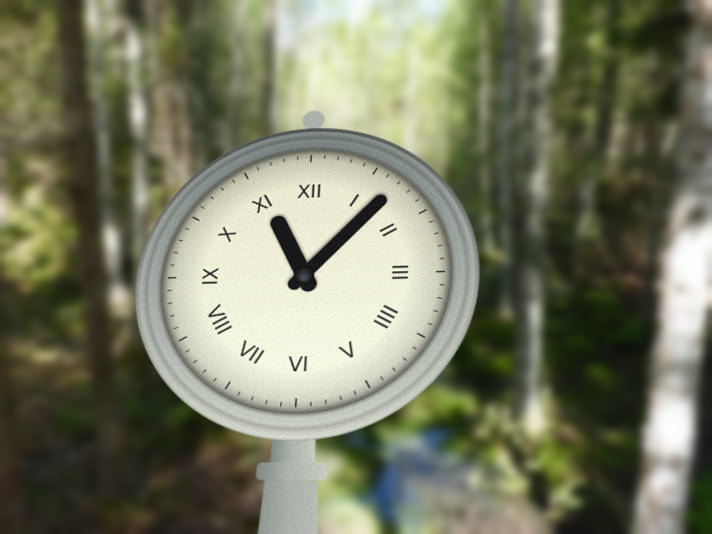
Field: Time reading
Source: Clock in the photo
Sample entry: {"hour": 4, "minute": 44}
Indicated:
{"hour": 11, "minute": 7}
